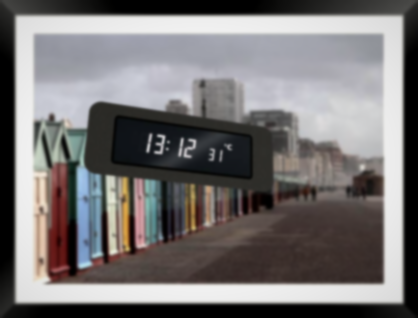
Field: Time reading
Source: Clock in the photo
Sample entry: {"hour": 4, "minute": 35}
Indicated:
{"hour": 13, "minute": 12}
